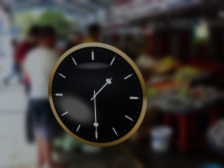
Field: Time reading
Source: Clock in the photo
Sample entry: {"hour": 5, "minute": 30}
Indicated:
{"hour": 1, "minute": 30}
